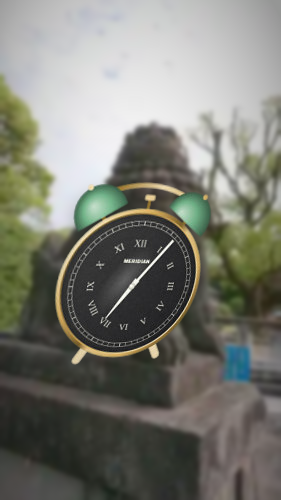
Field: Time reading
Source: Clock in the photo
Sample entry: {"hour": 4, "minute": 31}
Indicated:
{"hour": 7, "minute": 6}
